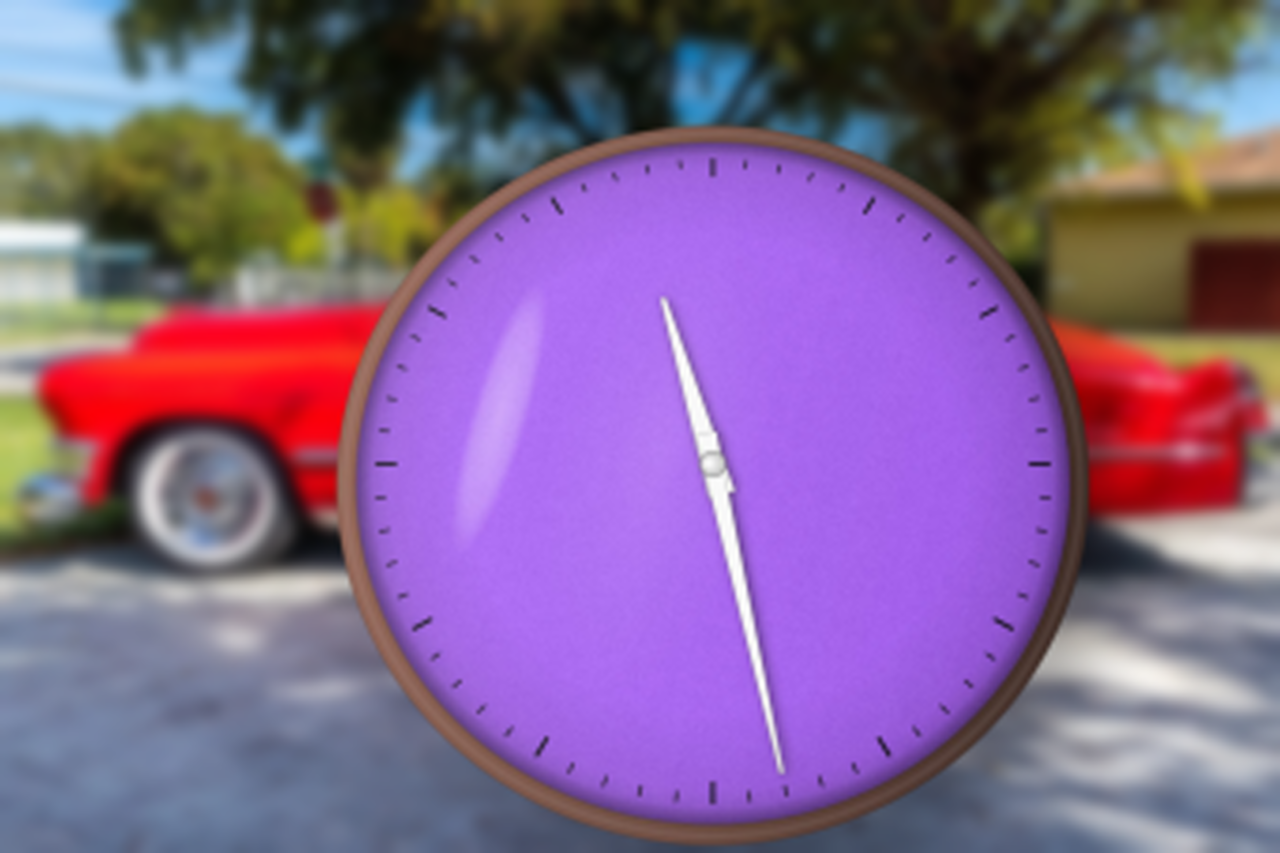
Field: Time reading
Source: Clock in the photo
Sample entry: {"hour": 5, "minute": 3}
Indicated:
{"hour": 11, "minute": 28}
